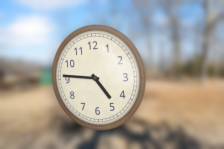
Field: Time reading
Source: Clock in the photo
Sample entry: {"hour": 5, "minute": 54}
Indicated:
{"hour": 4, "minute": 46}
